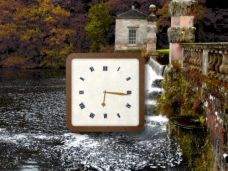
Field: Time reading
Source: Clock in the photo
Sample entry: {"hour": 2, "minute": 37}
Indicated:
{"hour": 6, "minute": 16}
